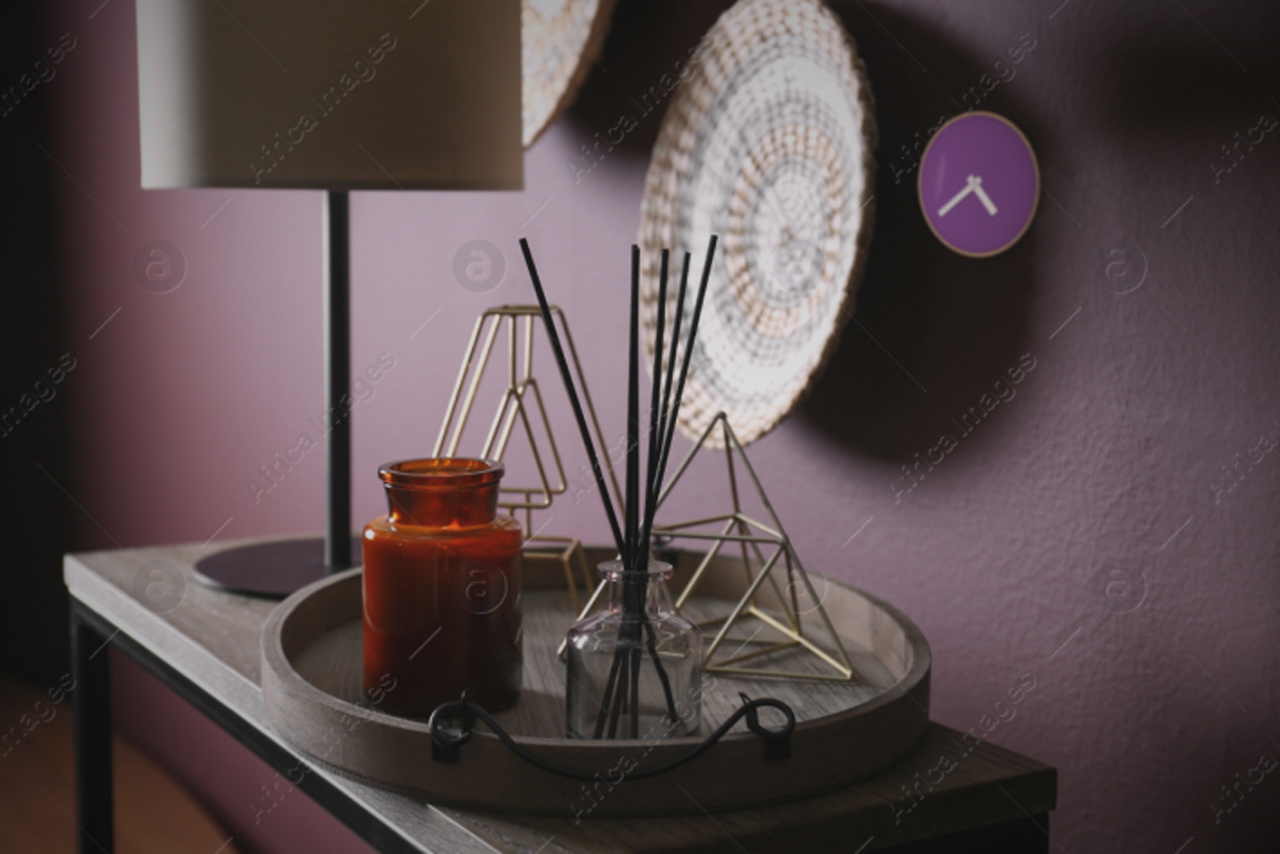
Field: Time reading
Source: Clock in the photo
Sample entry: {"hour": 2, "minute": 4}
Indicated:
{"hour": 4, "minute": 39}
